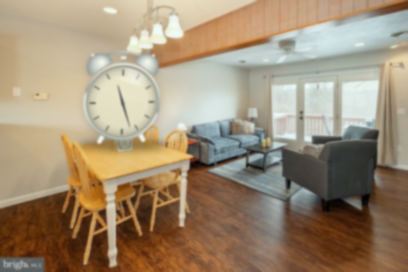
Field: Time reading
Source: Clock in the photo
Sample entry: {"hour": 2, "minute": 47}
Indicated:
{"hour": 11, "minute": 27}
